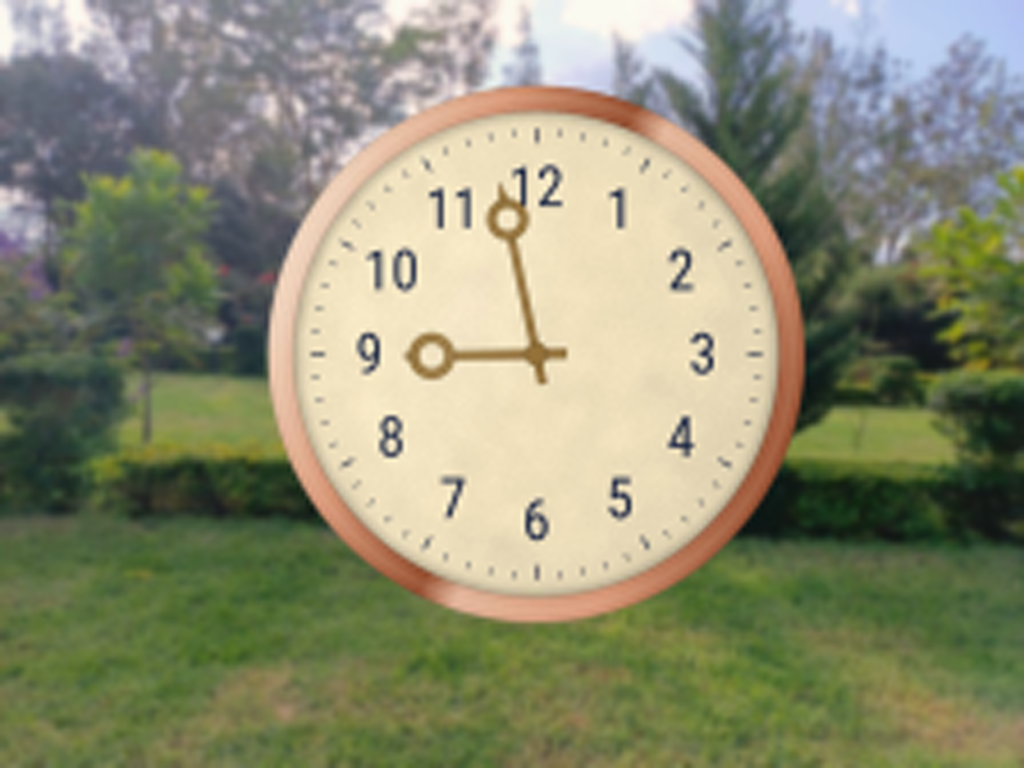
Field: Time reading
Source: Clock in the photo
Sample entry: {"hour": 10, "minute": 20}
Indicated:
{"hour": 8, "minute": 58}
